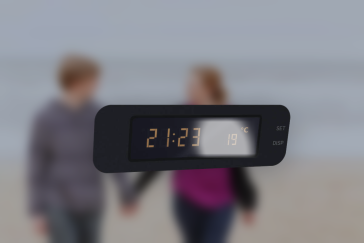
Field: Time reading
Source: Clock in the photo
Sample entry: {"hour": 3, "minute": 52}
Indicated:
{"hour": 21, "minute": 23}
